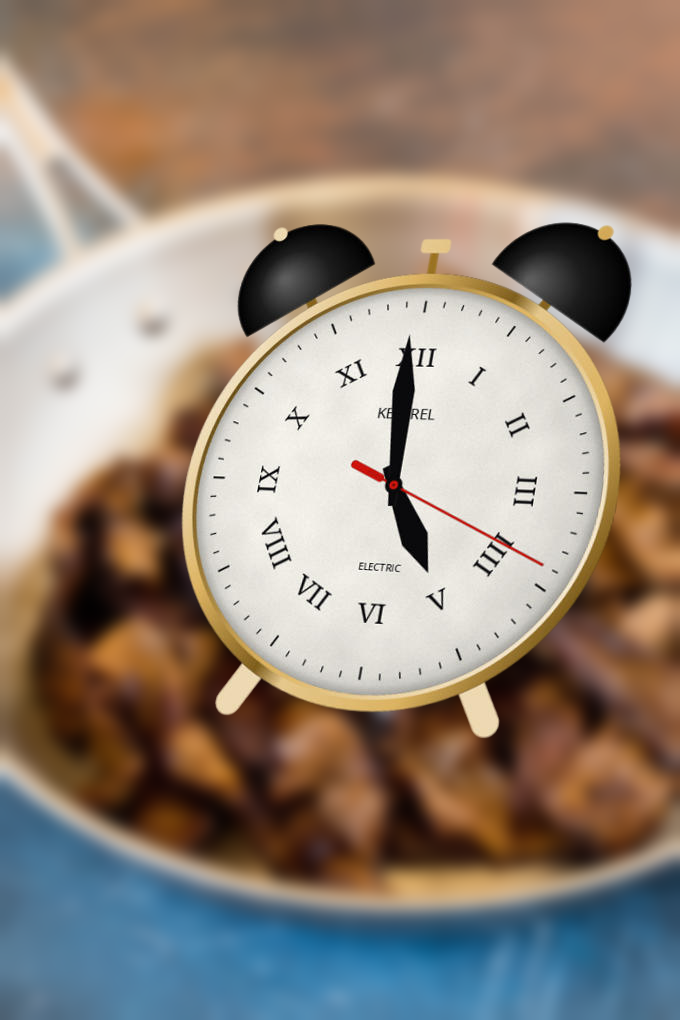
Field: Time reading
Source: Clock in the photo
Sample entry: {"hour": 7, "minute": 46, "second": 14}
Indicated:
{"hour": 4, "minute": 59, "second": 19}
